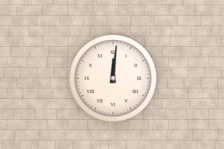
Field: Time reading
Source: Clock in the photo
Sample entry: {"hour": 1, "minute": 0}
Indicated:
{"hour": 12, "minute": 1}
